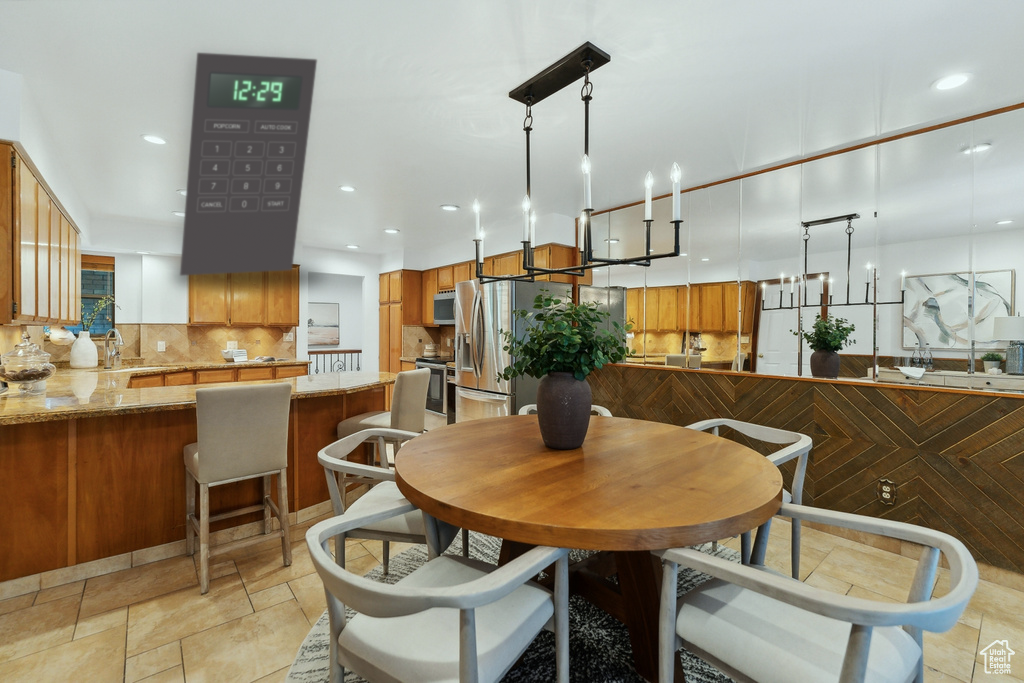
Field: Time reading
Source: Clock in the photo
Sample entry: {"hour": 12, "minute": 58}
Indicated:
{"hour": 12, "minute": 29}
